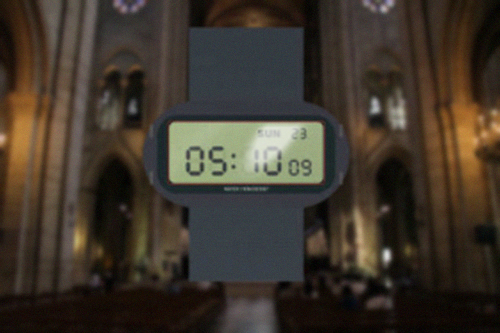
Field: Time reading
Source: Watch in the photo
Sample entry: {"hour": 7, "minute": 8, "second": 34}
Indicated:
{"hour": 5, "minute": 10, "second": 9}
